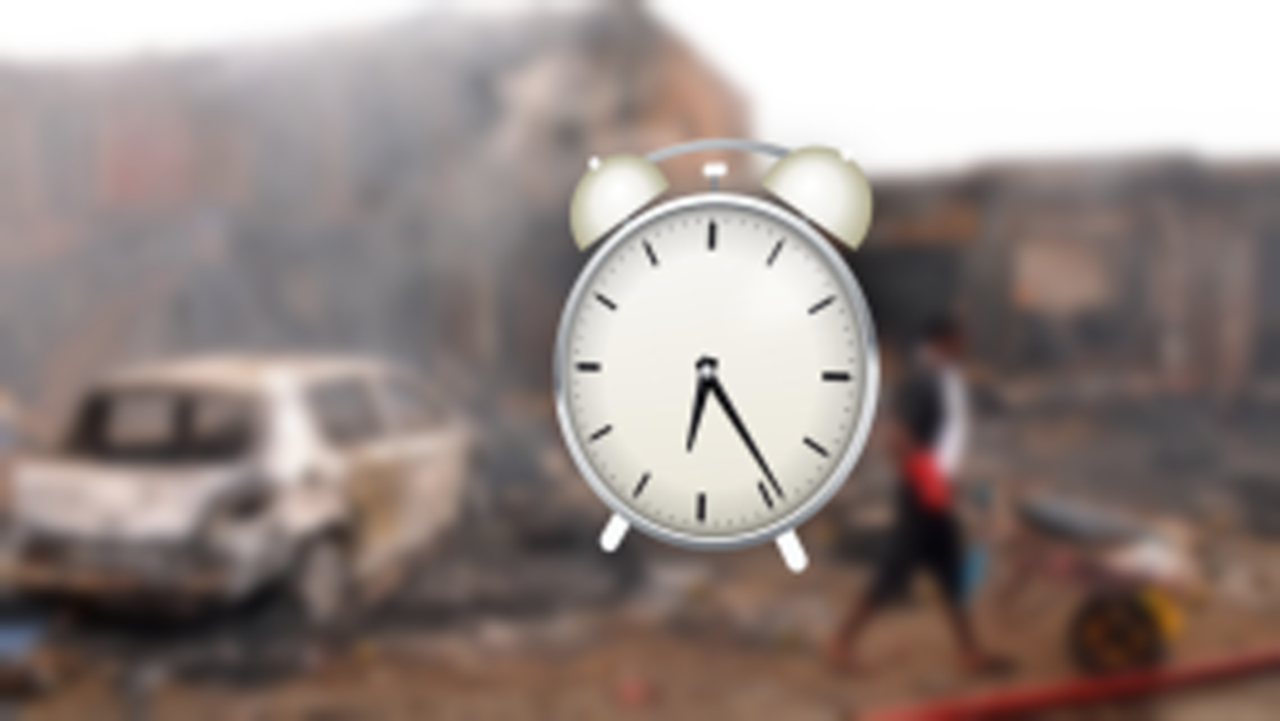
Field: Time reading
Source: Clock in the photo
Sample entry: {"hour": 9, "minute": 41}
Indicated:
{"hour": 6, "minute": 24}
